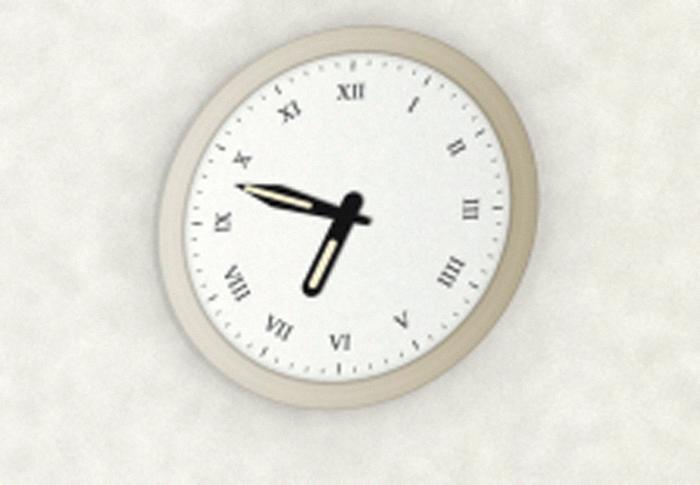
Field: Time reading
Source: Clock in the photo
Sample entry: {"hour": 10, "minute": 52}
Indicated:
{"hour": 6, "minute": 48}
